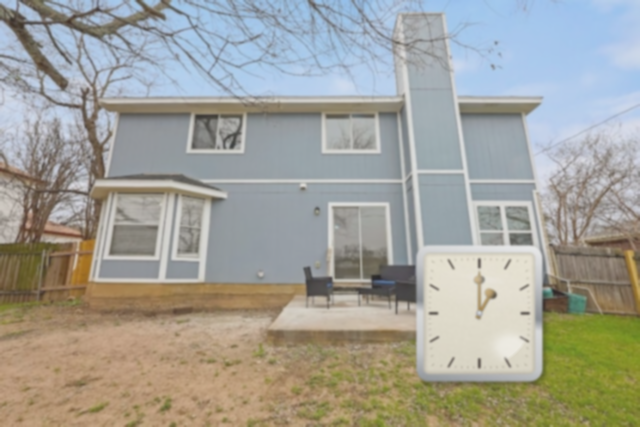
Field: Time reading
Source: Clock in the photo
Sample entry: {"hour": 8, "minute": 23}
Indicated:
{"hour": 1, "minute": 0}
